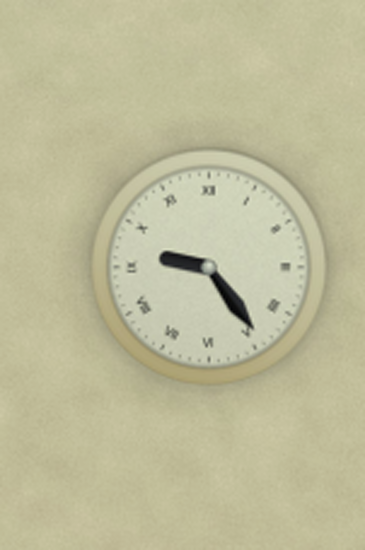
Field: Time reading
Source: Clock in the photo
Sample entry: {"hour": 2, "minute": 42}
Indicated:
{"hour": 9, "minute": 24}
